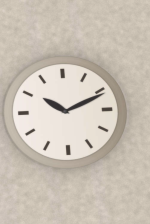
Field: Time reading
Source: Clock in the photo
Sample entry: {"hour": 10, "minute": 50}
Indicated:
{"hour": 10, "minute": 11}
